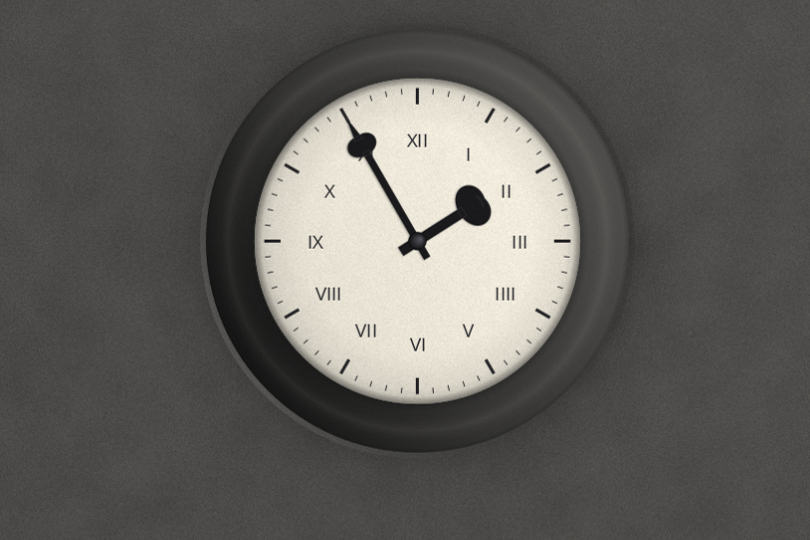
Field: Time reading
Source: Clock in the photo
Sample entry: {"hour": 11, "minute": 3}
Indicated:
{"hour": 1, "minute": 55}
